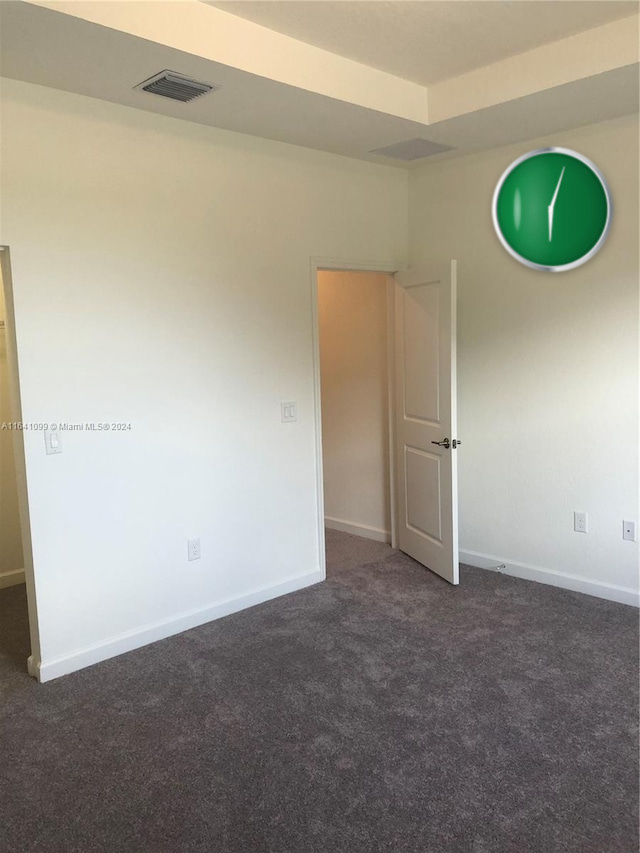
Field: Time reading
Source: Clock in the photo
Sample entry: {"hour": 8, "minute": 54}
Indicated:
{"hour": 6, "minute": 3}
